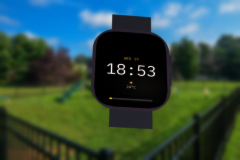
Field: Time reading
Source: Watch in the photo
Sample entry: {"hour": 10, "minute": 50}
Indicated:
{"hour": 18, "minute": 53}
